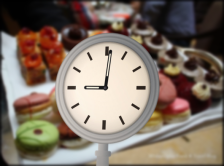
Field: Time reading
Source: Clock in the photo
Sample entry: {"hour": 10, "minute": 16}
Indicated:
{"hour": 9, "minute": 1}
